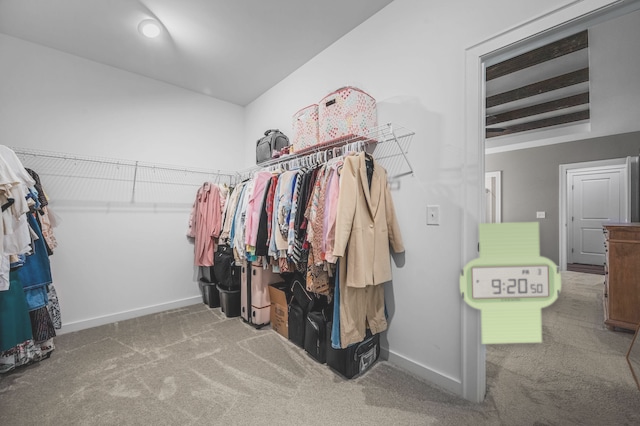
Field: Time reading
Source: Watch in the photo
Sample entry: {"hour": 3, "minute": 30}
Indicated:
{"hour": 9, "minute": 20}
